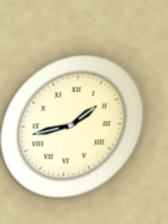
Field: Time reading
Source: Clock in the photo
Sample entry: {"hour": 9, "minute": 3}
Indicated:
{"hour": 1, "minute": 43}
